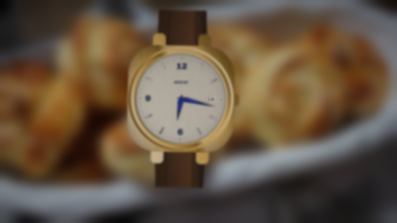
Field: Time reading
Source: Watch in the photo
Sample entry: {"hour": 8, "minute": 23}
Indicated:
{"hour": 6, "minute": 17}
